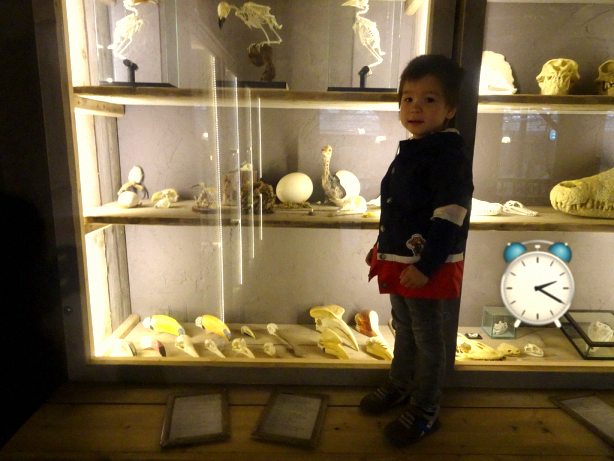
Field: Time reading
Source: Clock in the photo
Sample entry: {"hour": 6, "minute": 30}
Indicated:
{"hour": 2, "minute": 20}
